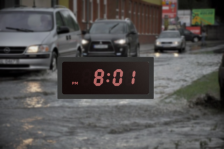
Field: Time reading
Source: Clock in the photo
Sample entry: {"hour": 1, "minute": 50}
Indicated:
{"hour": 8, "minute": 1}
